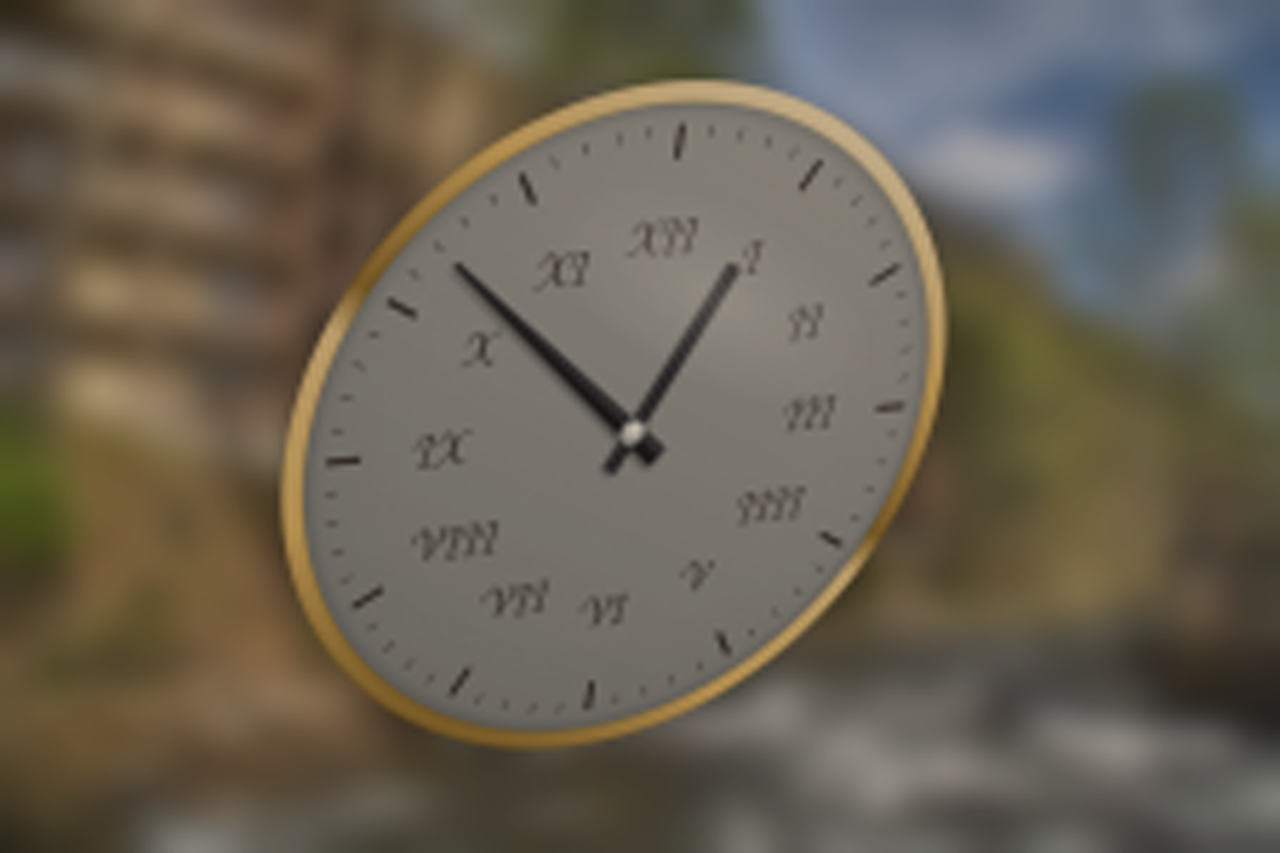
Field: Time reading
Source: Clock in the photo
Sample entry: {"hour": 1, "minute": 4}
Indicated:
{"hour": 12, "minute": 52}
